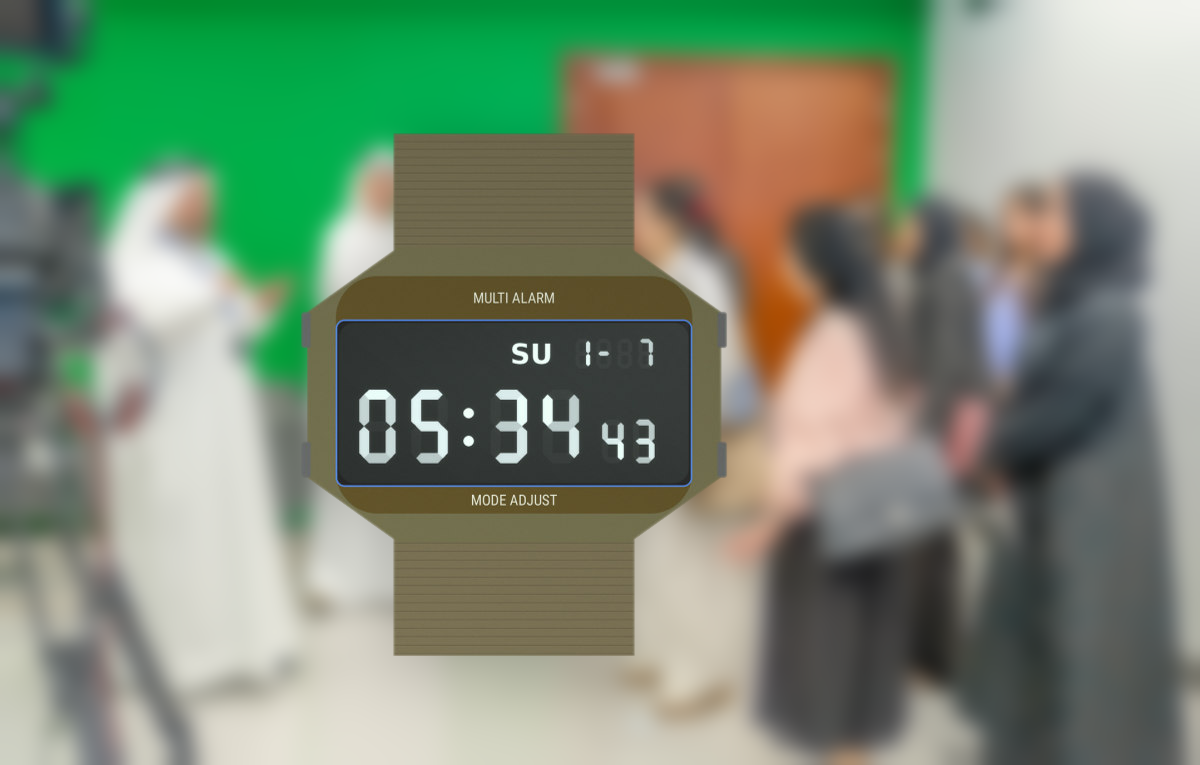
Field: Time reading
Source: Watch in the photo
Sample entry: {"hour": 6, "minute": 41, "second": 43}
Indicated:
{"hour": 5, "minute": 34, "second": 43}
